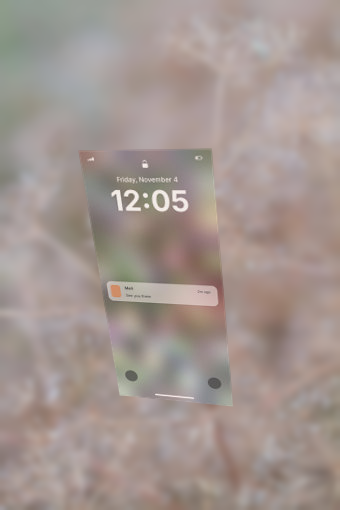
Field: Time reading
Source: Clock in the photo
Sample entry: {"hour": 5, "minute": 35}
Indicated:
{"hour": 12, "minute": 5}
